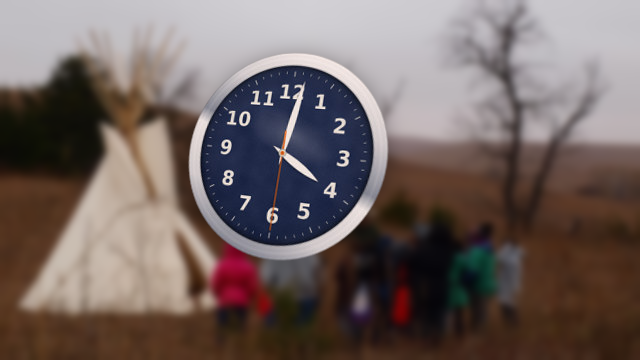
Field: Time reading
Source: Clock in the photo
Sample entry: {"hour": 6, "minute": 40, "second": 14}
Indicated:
{"hour": 4, "minute": 1, "second": 30}
